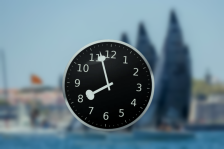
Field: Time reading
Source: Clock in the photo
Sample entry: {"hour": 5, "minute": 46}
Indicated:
{"hour": 7, "minute": 57}
